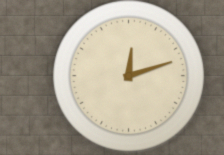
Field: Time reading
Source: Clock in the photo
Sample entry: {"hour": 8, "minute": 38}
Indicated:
{"hour": 12, "minute": 12}
